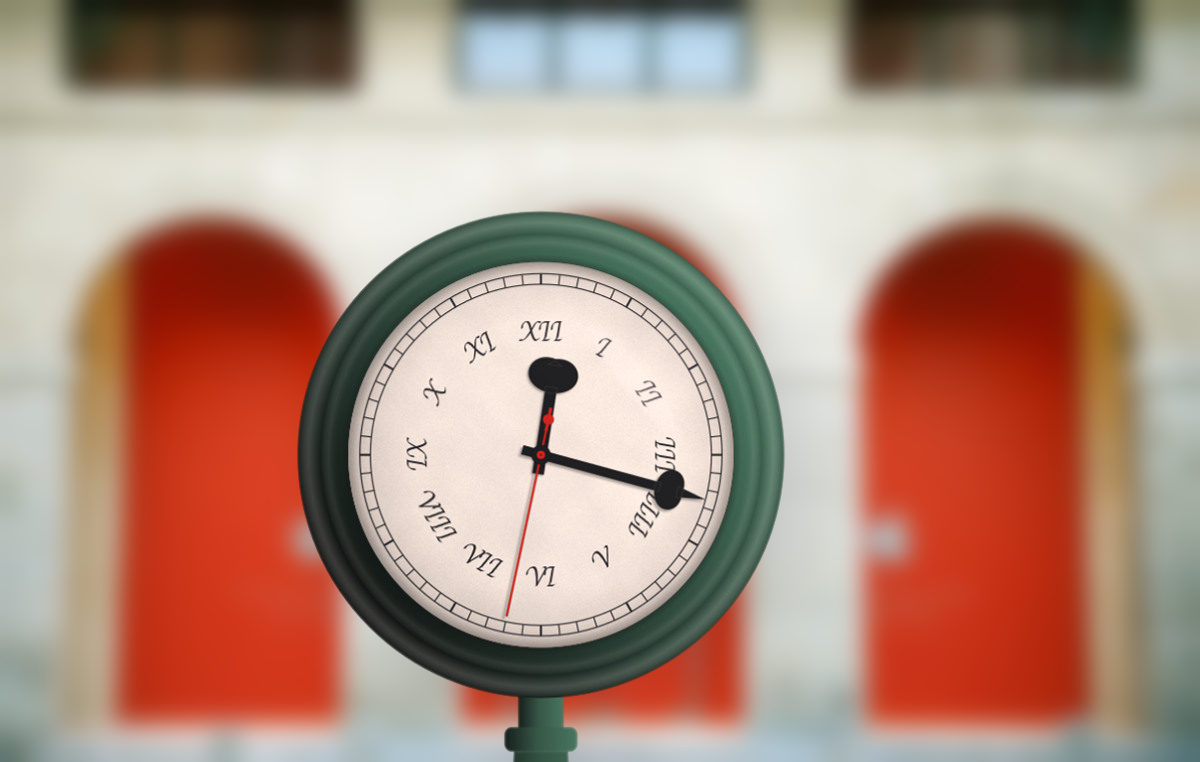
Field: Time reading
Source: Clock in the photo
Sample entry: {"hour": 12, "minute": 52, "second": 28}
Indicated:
{"hour": 12, "minute": 17, "second": 32}
